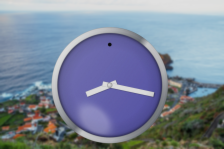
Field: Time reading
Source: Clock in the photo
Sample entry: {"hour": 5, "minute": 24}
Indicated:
{"hour": 8, "minute": 17}
